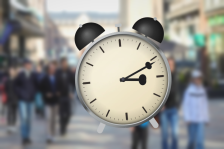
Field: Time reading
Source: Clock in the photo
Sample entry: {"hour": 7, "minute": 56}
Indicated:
{"hour": 3, "minute": 11}
